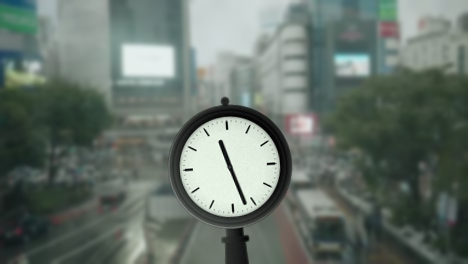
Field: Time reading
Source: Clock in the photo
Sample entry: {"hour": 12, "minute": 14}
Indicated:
{"hour": 11, "minute": 27}
